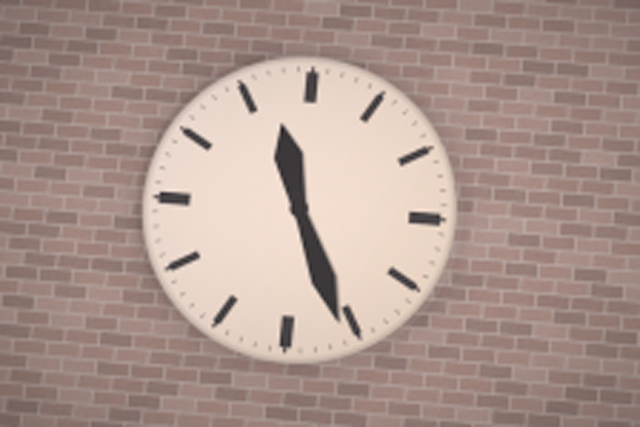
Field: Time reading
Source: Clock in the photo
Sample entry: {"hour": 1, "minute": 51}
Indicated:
{"hour": 11, "minute": 26}
